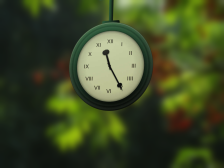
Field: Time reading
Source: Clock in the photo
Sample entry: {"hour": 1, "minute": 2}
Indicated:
{"hour": 11, "minute": 25}
